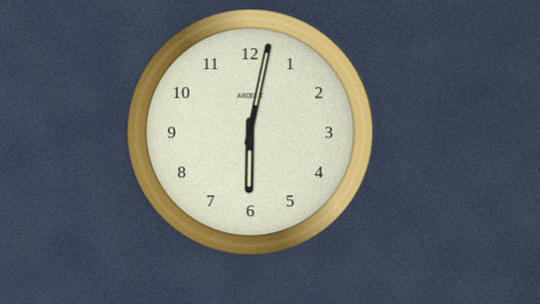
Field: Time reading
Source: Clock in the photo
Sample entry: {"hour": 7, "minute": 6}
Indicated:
{"hour": 6, "minute": 2}
